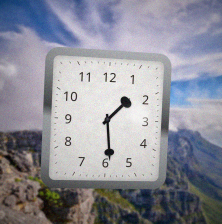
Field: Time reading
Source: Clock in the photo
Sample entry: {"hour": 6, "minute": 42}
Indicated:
{"hour": 1, "minute": 29}
